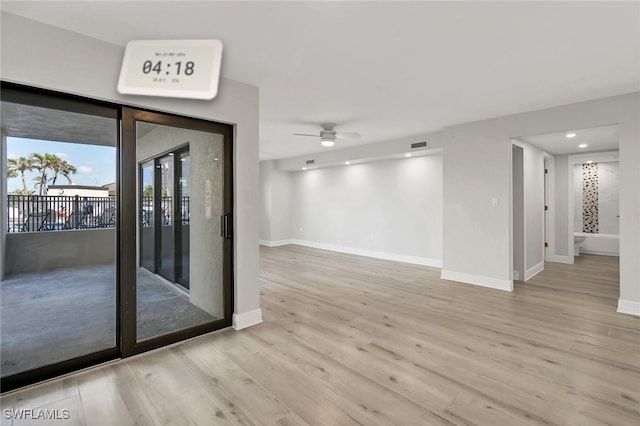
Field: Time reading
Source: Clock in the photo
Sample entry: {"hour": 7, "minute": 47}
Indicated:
{"hour": 4, "minute": 18}
